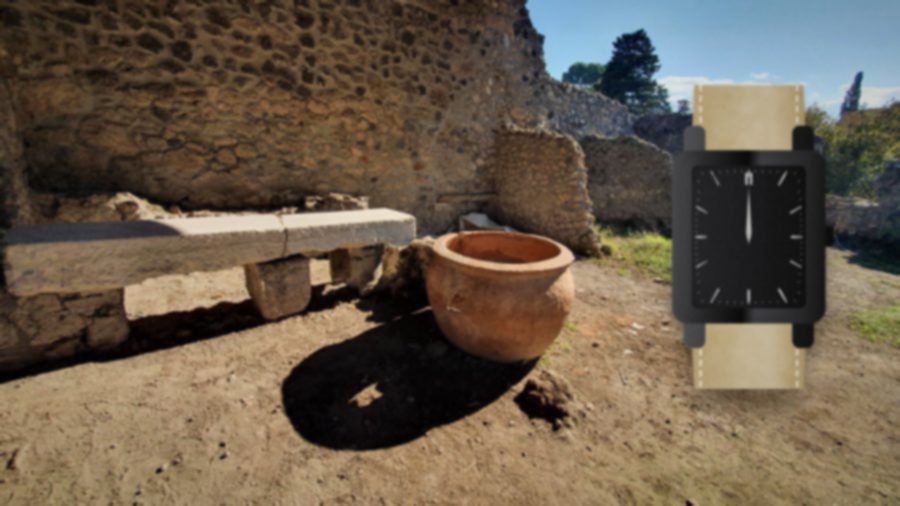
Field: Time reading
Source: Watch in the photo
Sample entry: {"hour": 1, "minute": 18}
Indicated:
{"hour": 12, "minute": 0}
